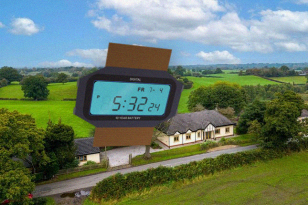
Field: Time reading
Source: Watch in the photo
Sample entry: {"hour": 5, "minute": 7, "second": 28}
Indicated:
{"hour": 5, "minute": 32, "second": 24}
